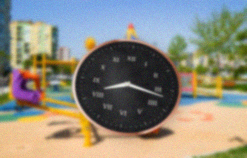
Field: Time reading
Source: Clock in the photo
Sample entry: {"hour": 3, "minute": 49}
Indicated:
{"hour": 8, "minute": 17}
